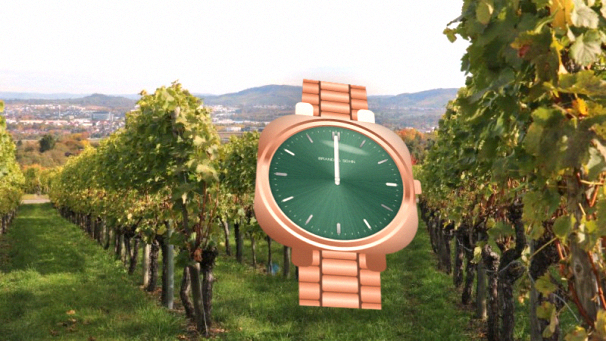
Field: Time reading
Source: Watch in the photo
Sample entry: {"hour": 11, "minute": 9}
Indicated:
{"hour": 12, "minute": 0}
